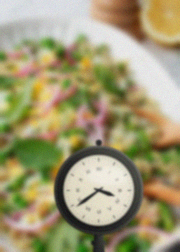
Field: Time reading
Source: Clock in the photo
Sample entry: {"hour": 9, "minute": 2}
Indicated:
{"hour": 3, "minute": 39}
